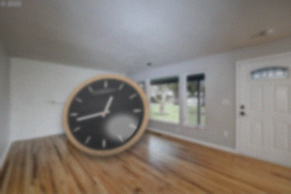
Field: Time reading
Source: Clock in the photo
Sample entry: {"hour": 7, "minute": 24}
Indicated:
{"hour": 12, "minute": 43}
